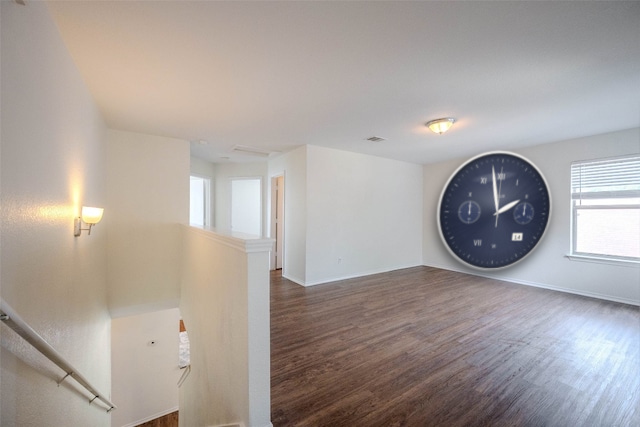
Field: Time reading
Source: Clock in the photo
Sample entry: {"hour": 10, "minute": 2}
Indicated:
{"hour": 1, "minute": 58}
